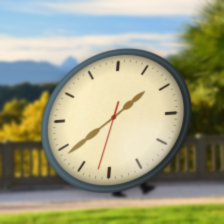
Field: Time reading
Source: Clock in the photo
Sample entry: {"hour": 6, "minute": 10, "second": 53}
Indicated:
{"hour": 1, "minute": 38, "second": 32}
